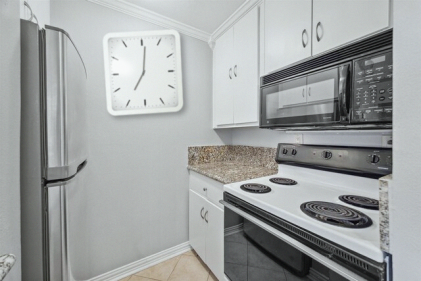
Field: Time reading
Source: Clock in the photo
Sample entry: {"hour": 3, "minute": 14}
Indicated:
{"hour": 7, "minute": 1}
